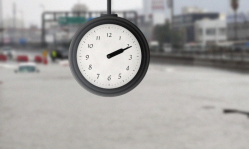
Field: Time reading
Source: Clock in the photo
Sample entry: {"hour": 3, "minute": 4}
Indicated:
{"hour": 2, "minute": 11}
